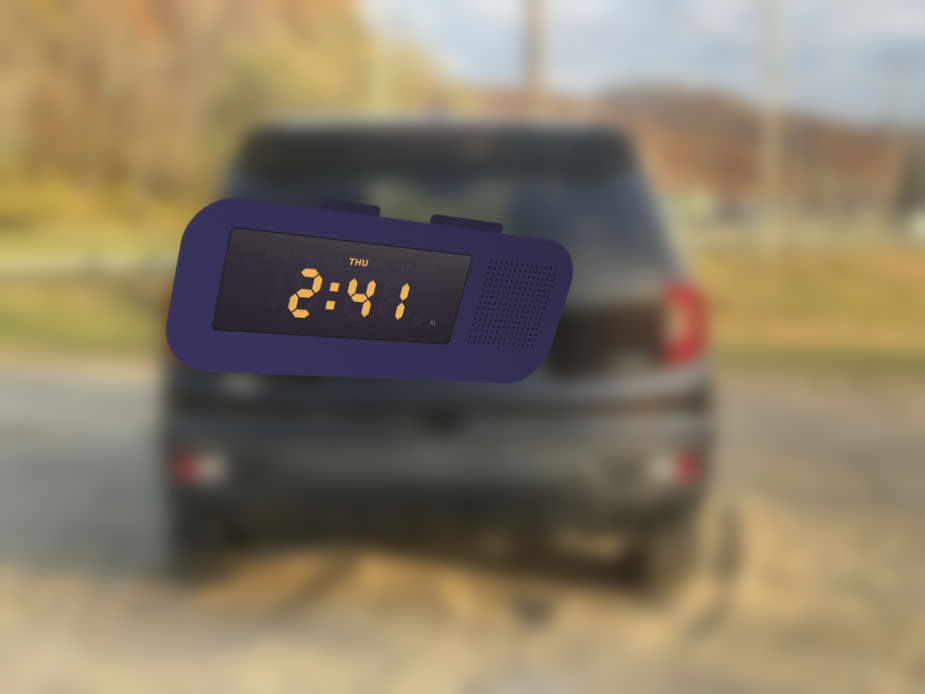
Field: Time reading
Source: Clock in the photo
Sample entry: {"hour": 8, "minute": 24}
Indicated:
{"hour": 2, "minute": 41}
